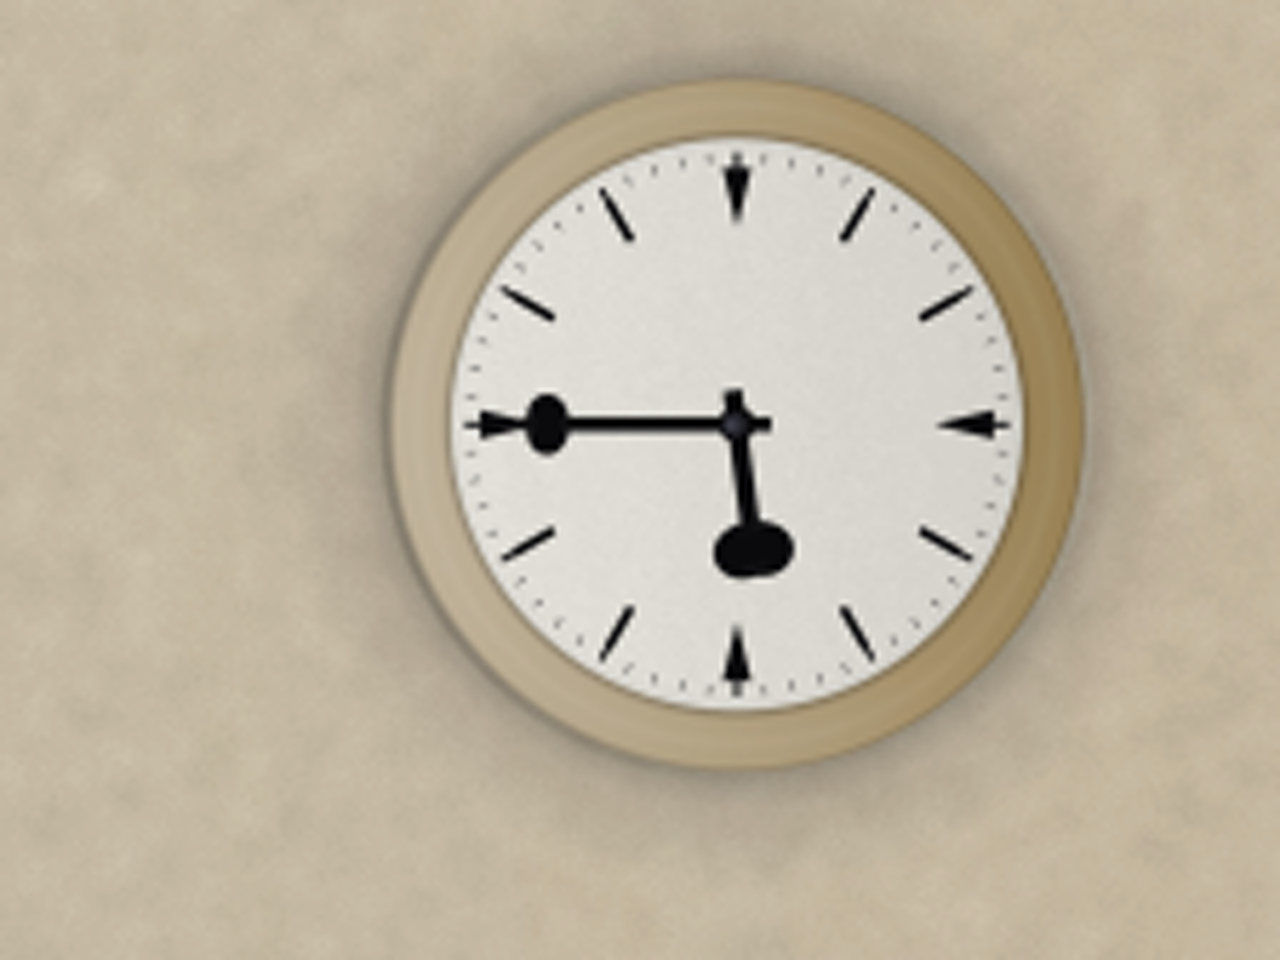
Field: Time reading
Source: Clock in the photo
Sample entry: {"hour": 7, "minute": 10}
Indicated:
{"hour": 5, "minute": 45}
